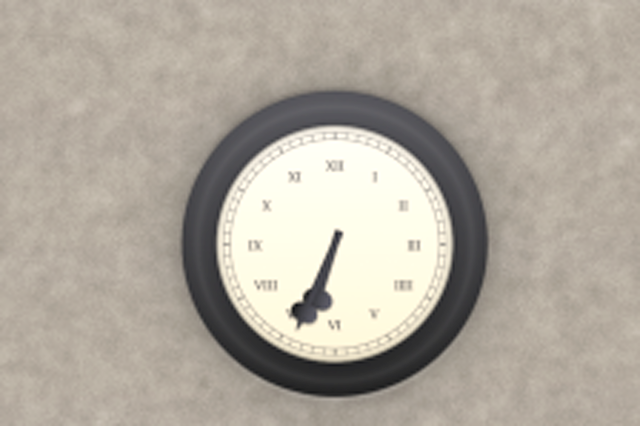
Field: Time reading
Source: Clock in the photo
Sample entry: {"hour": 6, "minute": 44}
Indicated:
{"hour": 6, "minute": 34}
